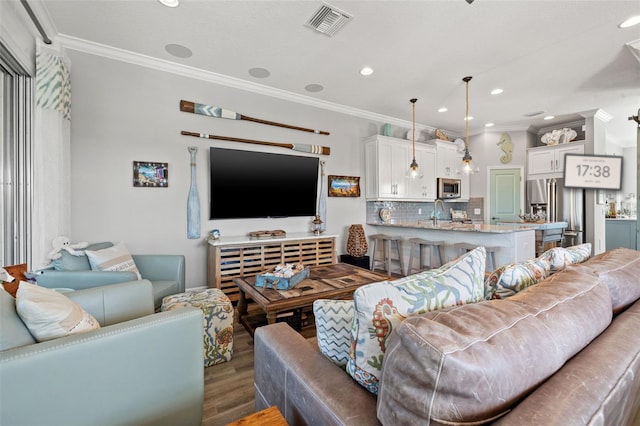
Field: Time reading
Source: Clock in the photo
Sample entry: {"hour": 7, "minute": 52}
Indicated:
{"hour": 17, "minute": 38}
